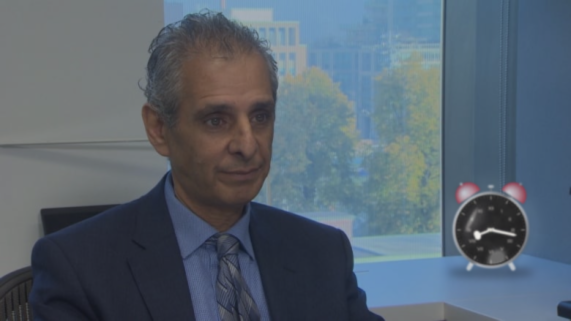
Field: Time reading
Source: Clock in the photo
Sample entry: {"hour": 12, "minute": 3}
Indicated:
{"hour": 8, "minute": 17}
